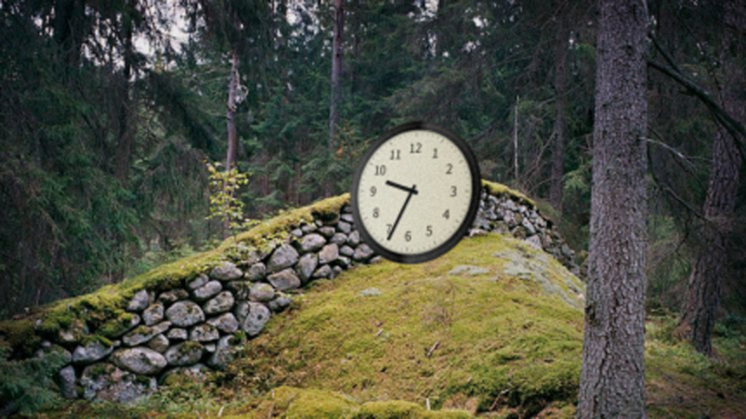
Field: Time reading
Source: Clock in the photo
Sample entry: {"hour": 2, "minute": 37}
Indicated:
{"hour": 9, "minute": 34}
